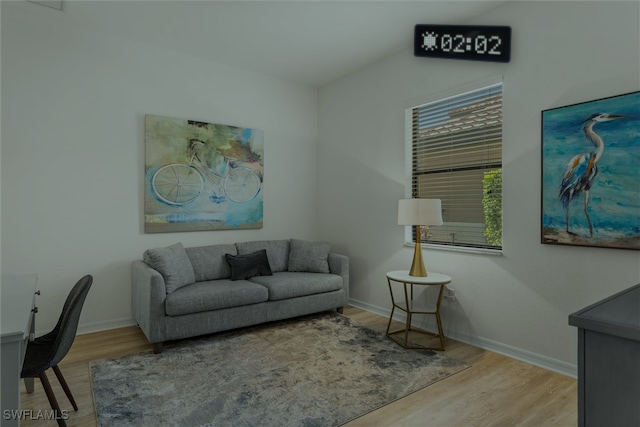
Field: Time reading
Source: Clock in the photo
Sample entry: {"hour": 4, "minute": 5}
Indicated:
{"hour": 2, "minute": 2}
